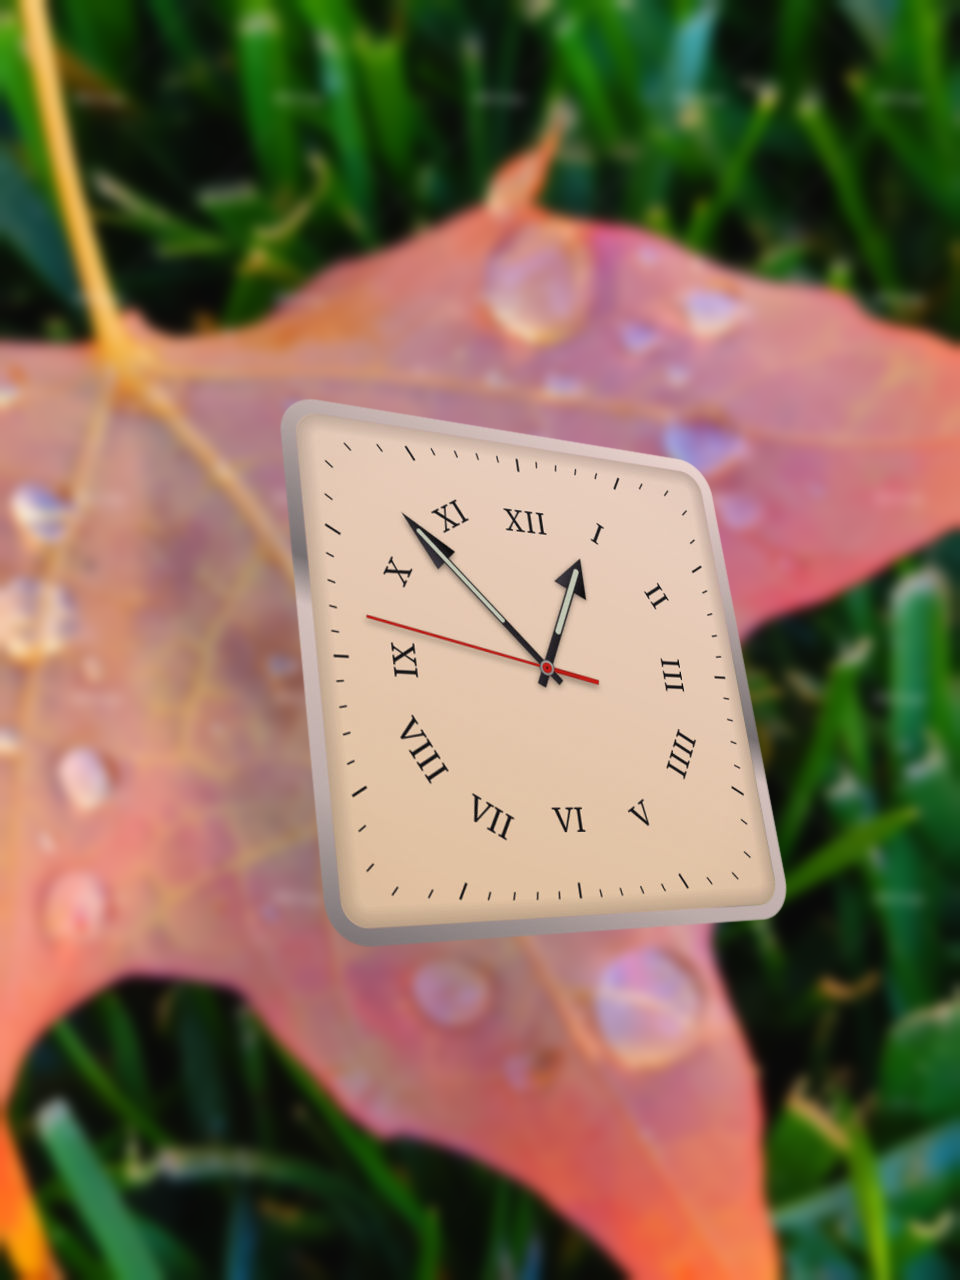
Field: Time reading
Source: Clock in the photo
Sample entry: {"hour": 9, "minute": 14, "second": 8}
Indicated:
{"hour": 12, "minute": 52, "second": 47}
